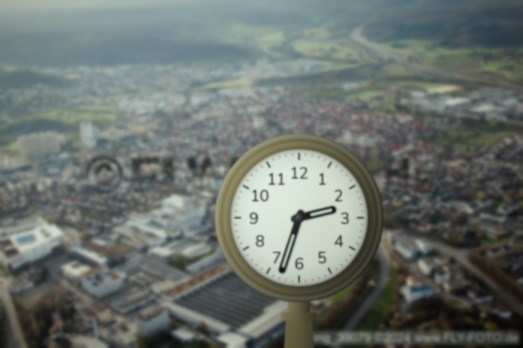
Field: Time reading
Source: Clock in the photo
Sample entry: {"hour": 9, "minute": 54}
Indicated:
{"hour": 2, "minute": 33}
